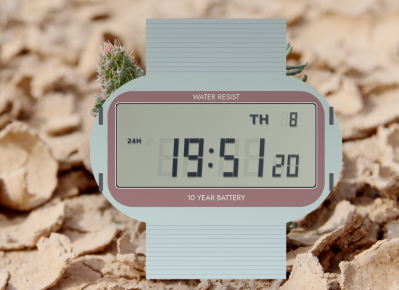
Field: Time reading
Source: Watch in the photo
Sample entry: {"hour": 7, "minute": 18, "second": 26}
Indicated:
{"hour": 19, "minute": 51, "second": 20}
